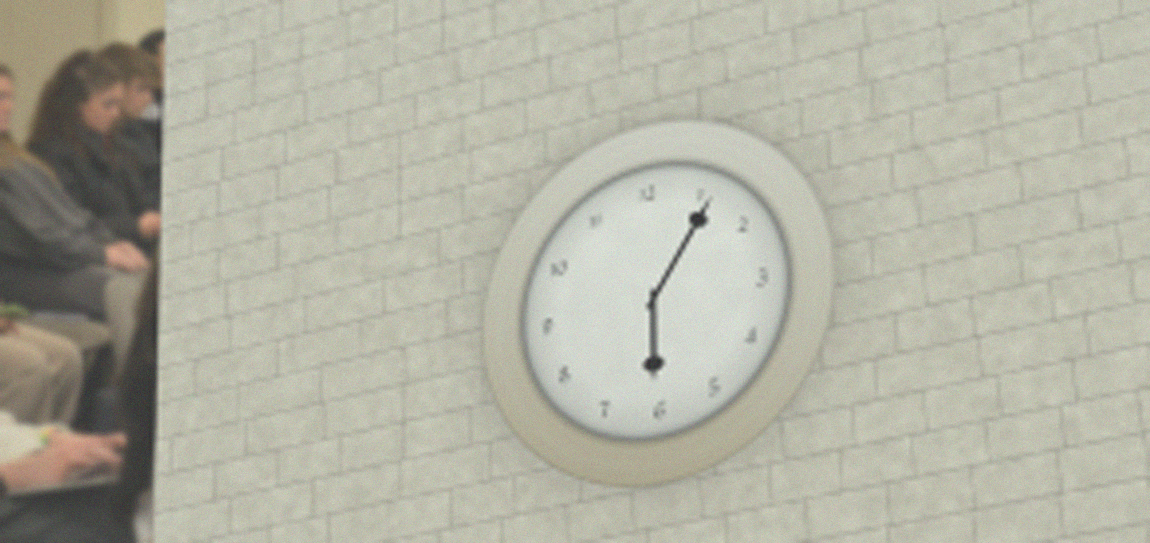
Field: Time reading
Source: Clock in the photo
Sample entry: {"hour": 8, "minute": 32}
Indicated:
{"hour": 6, "minute": 6}
